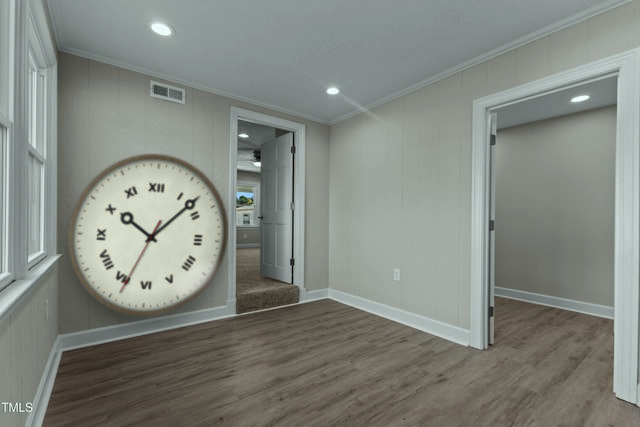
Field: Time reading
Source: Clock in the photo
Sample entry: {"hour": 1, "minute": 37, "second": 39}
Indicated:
{"hour": 10, "minute": 7, "second": 34}
